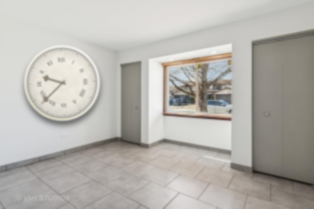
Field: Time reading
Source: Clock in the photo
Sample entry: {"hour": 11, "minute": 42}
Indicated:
{"hour": 9, "minute": 38}
